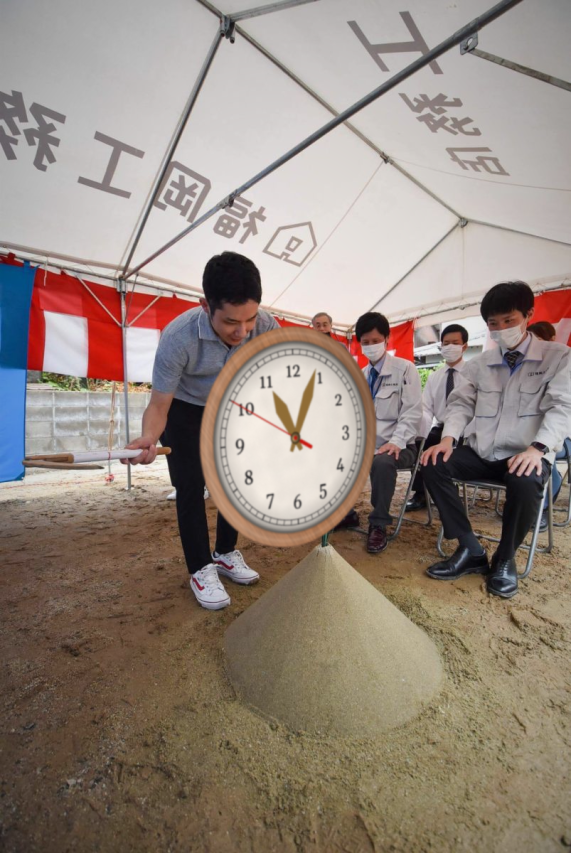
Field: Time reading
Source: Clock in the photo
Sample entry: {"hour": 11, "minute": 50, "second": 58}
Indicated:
{"hour": 11, "minute": 3, "second": 50}
